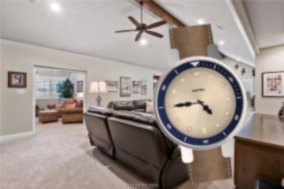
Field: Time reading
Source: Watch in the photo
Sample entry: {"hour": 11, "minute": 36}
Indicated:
{"hour": 4, "minute": 45}
